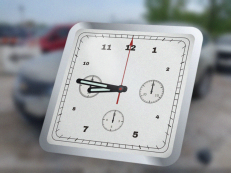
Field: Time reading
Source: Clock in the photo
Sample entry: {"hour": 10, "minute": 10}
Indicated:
{"hour": 8, "minute": 46}
